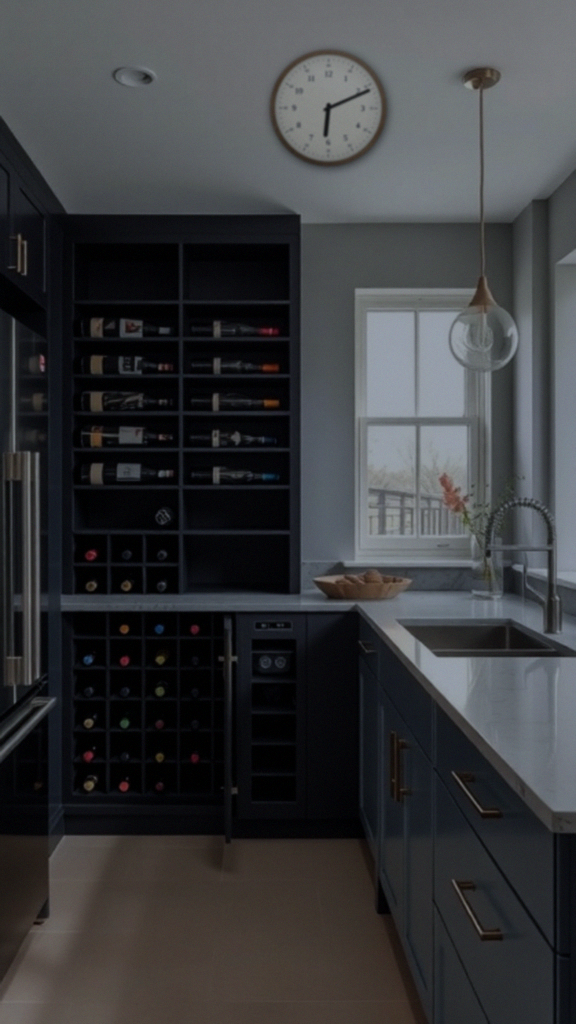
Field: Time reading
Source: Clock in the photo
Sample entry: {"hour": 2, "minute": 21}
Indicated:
{"hour": 6, "minute": 11}
